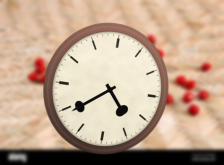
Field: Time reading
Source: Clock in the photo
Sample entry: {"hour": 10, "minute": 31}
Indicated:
{"hour": 4, "minute": 39}
